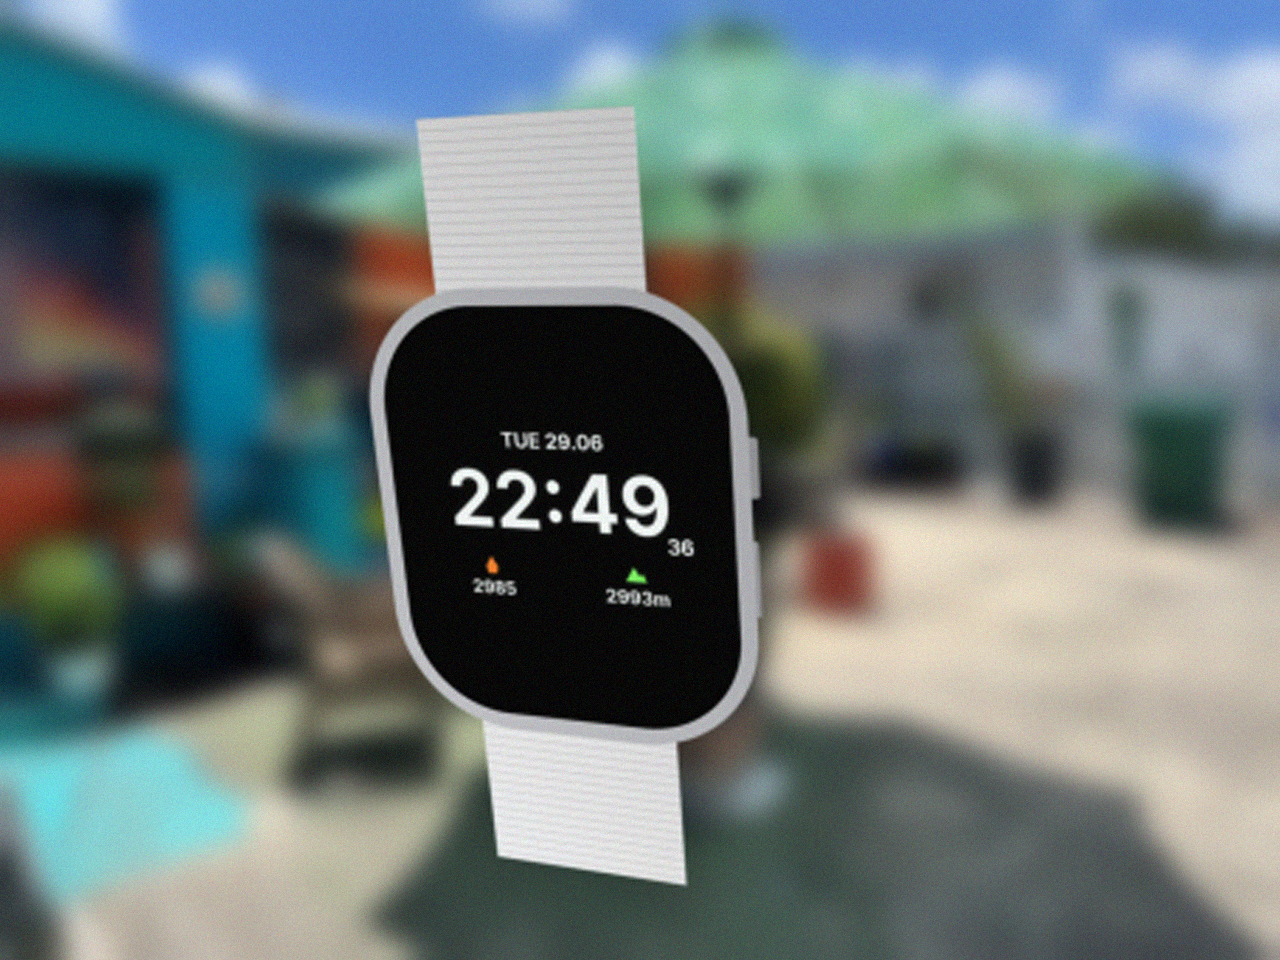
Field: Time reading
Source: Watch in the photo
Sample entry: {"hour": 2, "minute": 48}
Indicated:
{"hour": 22, "minute": 49}
